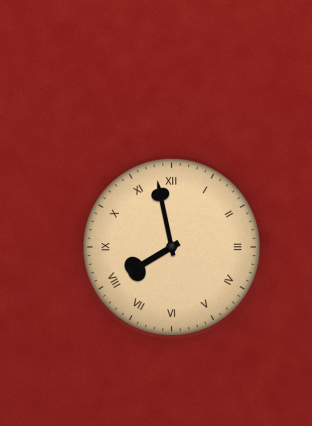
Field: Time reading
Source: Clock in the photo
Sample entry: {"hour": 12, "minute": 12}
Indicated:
{"hour": 7, "minute": 58}
